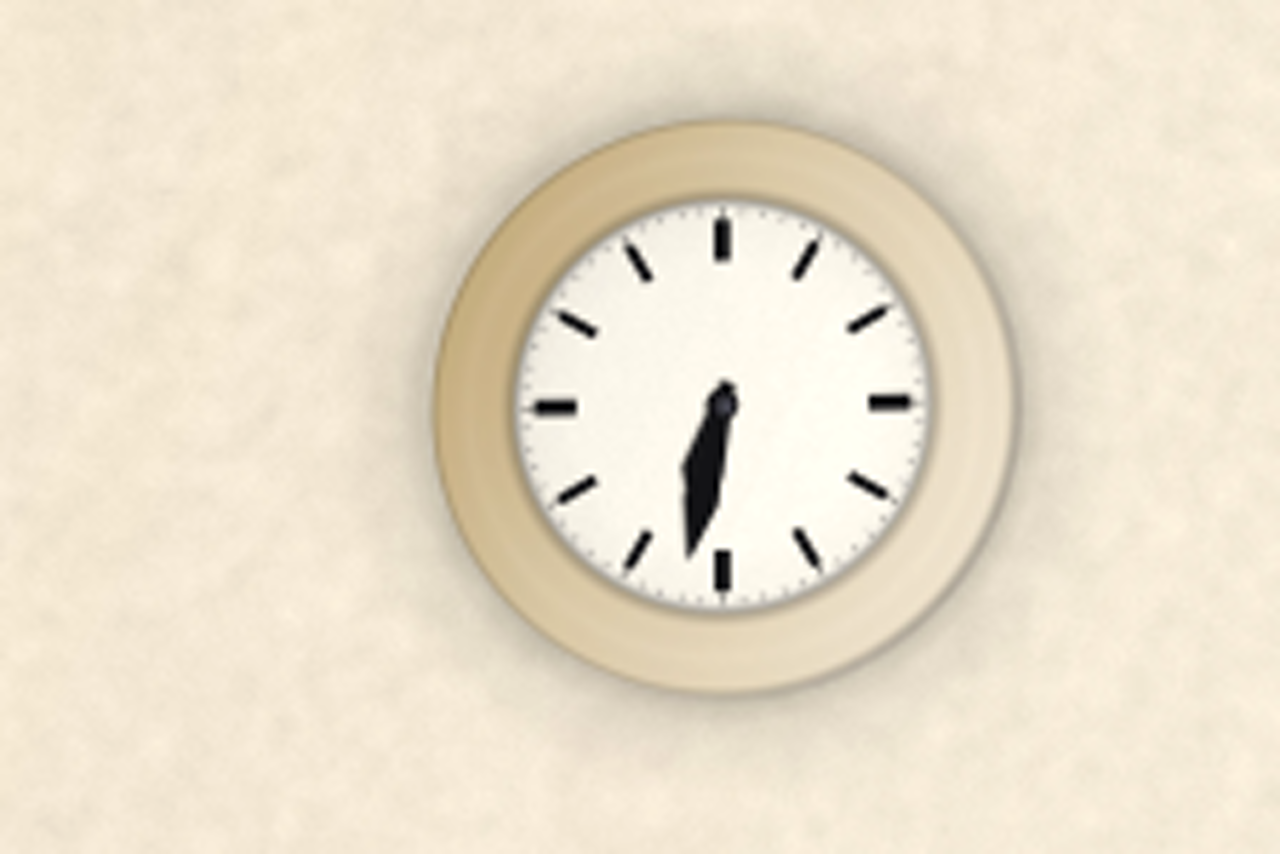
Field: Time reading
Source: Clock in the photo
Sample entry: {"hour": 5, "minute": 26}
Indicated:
{"hour": 6, "minute": 32}
